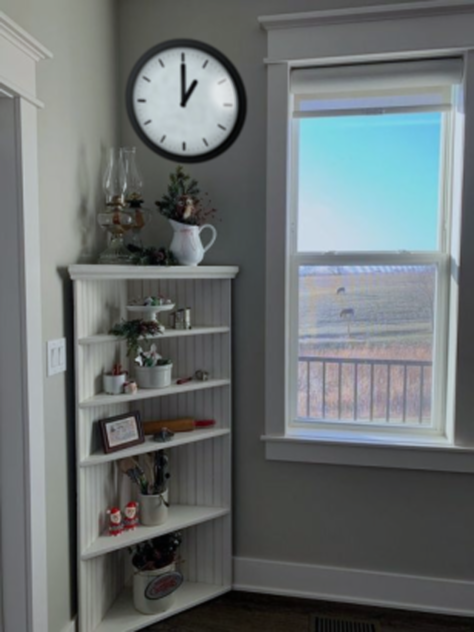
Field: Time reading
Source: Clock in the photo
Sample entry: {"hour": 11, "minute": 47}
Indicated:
{"hour": 1, "minute": 0}
